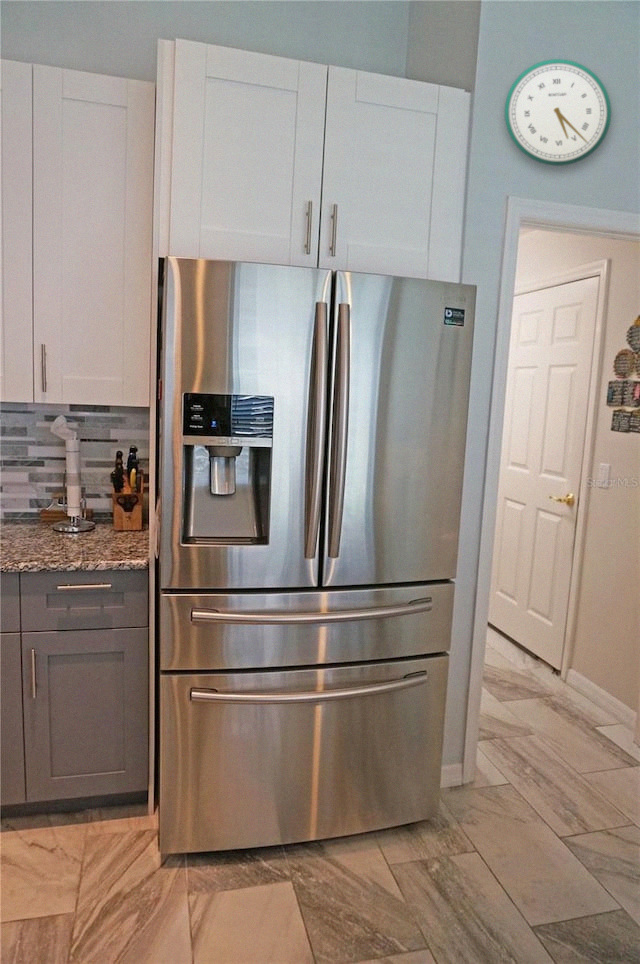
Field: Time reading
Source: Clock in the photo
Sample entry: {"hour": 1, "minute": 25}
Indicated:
{"hour": 5, "minute": 23}
